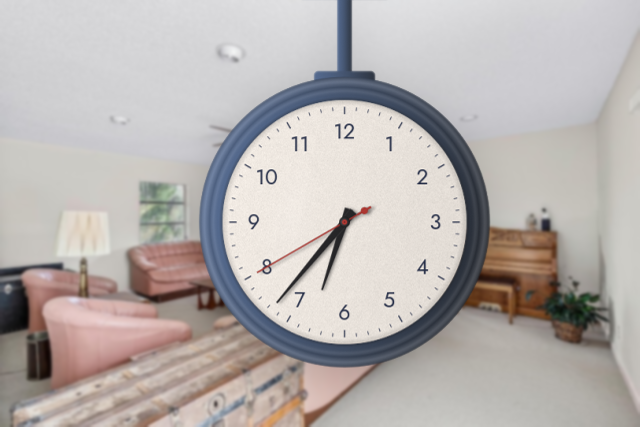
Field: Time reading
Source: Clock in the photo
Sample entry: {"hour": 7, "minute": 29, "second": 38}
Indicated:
{"hour": 6, "minute": 36, "second": 40}
